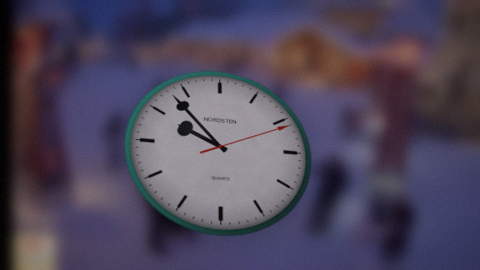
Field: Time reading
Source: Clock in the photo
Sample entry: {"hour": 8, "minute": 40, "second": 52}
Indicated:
{"hour": 9, "minute": 53, "second": 11}
